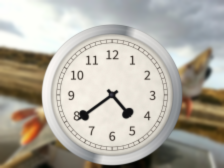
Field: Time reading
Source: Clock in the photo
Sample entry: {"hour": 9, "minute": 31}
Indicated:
{"hour": 4, "minute": 39}
